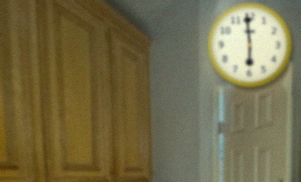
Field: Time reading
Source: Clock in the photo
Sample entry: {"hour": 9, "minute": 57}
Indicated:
{"hour": 5, "minute": 59}
